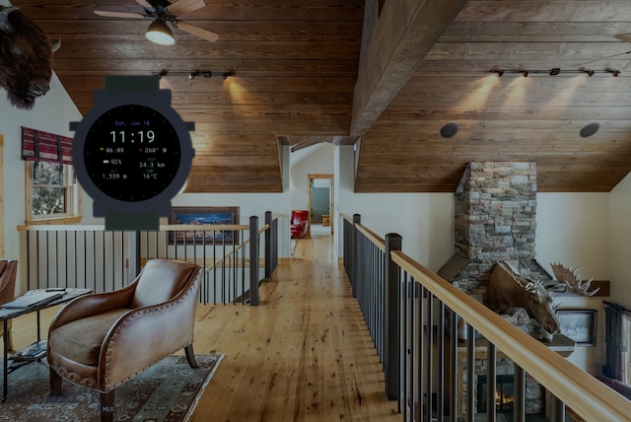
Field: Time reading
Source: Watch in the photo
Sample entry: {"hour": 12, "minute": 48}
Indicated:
{"hour": 11, "minute": 19}
